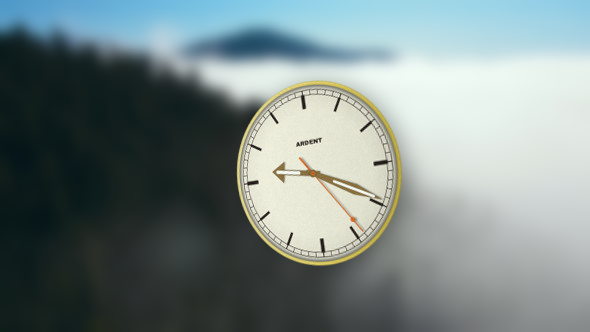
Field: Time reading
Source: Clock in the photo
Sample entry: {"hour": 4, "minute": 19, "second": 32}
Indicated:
{"hour": 9, "minute": 19, "second": 24}
